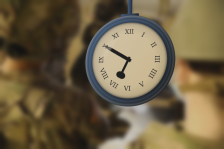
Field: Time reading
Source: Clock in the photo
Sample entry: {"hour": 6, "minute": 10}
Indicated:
{"hour": 6, "minute": 50}
